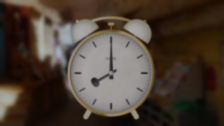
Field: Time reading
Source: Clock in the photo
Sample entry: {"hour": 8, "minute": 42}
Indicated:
{"hour": 8, "minute": 0}
